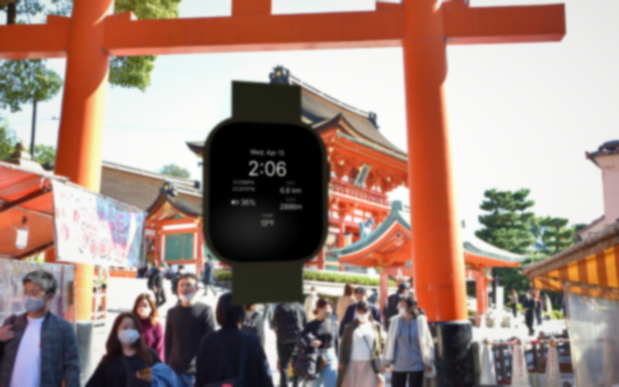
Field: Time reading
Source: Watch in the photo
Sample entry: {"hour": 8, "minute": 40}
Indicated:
{"hour": 2, "minute": 6}
